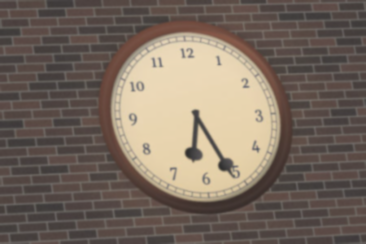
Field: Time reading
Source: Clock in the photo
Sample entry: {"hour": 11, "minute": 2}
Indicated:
{"hour": 6, "minute": 26}
